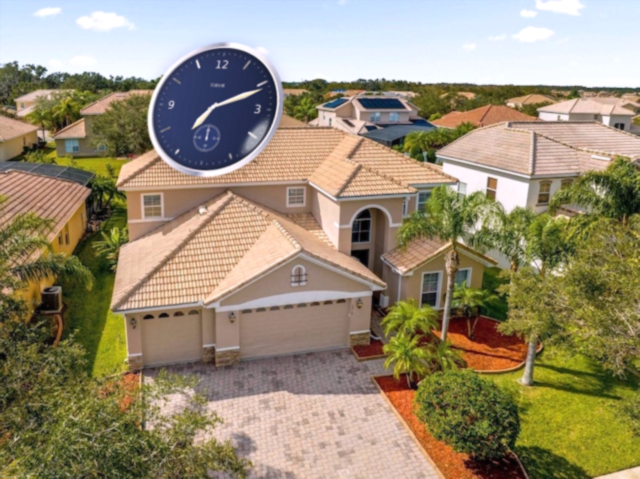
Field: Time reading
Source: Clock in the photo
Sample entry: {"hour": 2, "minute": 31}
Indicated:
{"hour": 7, "minute": 11}
